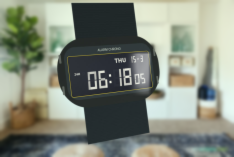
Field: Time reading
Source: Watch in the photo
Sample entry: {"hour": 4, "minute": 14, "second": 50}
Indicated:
{"hour": 6, "minute": 18, "second": 5}
